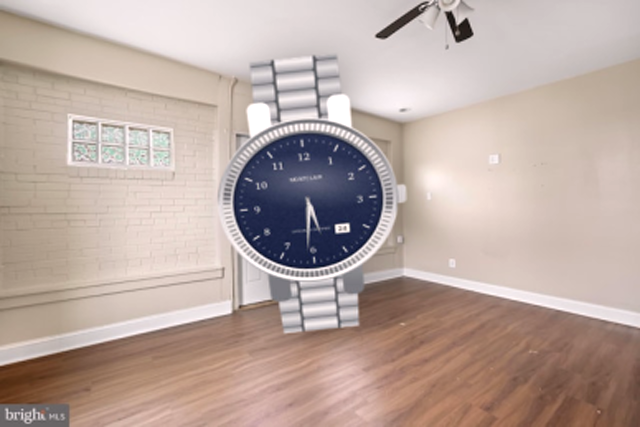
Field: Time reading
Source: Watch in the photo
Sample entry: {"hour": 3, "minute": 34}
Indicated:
{"hour": 5, "minute": 31}
